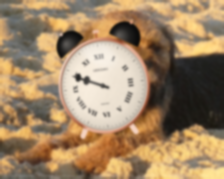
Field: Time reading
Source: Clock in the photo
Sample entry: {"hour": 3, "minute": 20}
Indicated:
{"hour": 9, "minute": 49}
